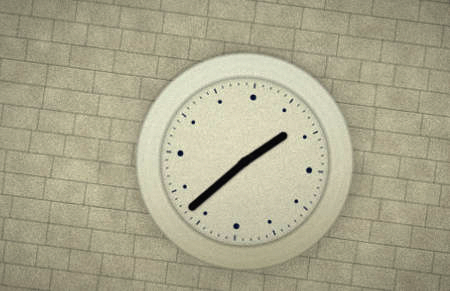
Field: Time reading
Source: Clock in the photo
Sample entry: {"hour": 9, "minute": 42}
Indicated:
{"hour": 1, "minute": 37}
